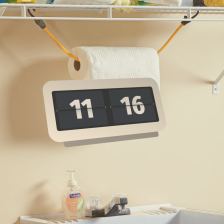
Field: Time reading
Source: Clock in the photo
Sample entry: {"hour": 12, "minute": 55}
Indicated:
{"hour": 11, "minute": 16}
